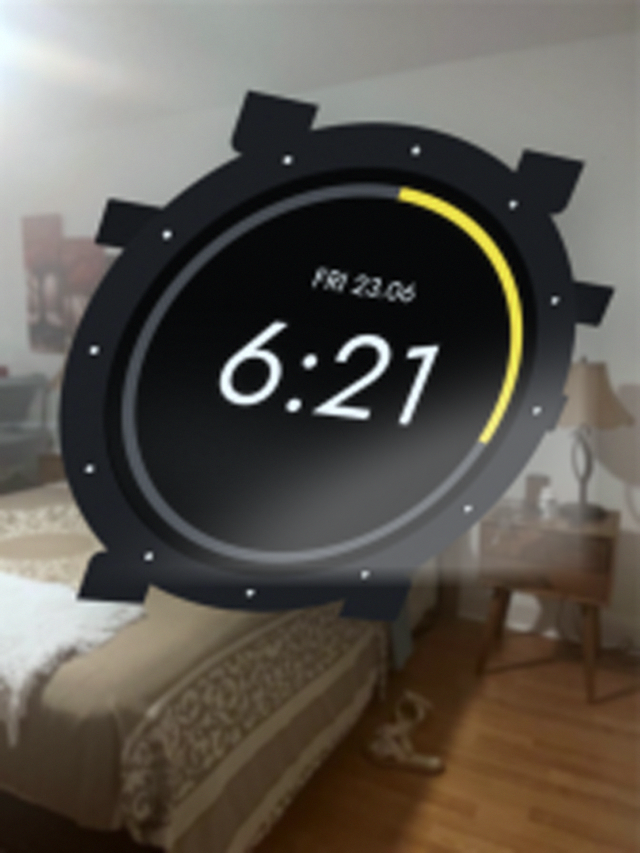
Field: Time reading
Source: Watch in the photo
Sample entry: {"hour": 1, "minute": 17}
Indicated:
{"hour": 6, "minute": 21}
